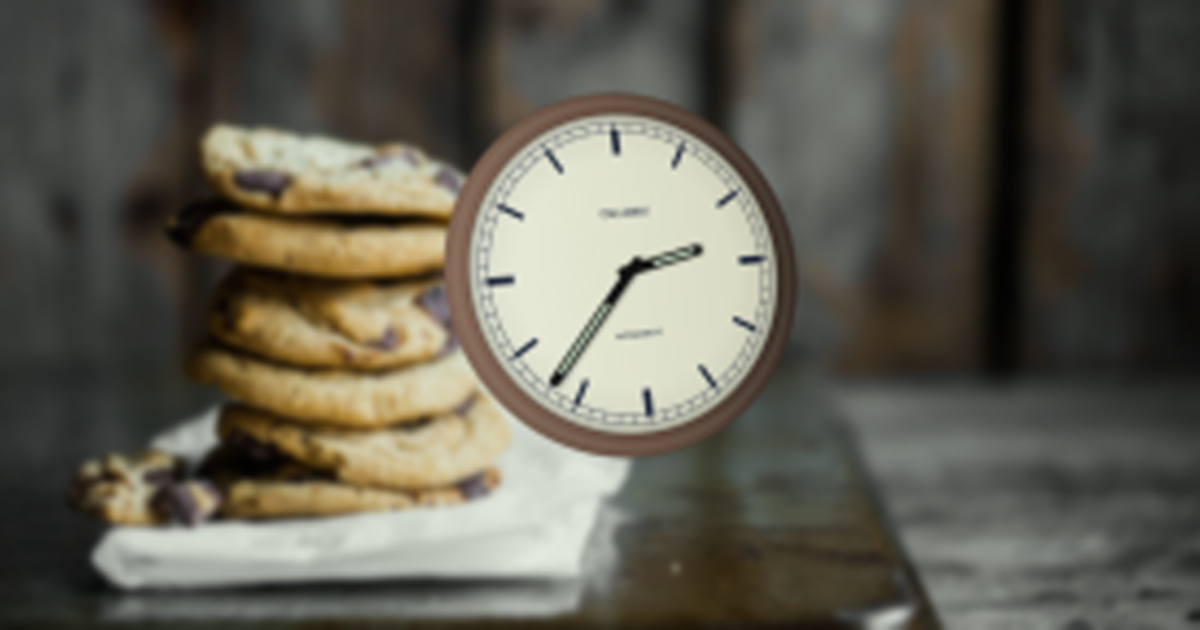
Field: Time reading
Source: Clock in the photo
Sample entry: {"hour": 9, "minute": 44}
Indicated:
{"hour": 2, "minute": 37}
